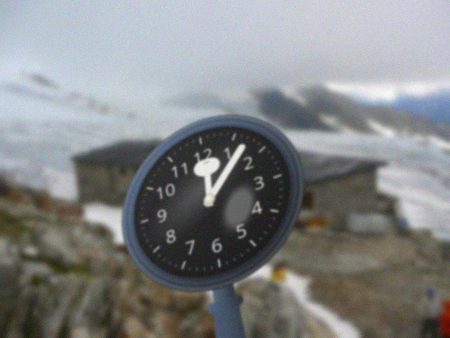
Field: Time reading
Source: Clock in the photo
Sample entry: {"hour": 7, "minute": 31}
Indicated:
{"hour": 12, "minute": 7}
